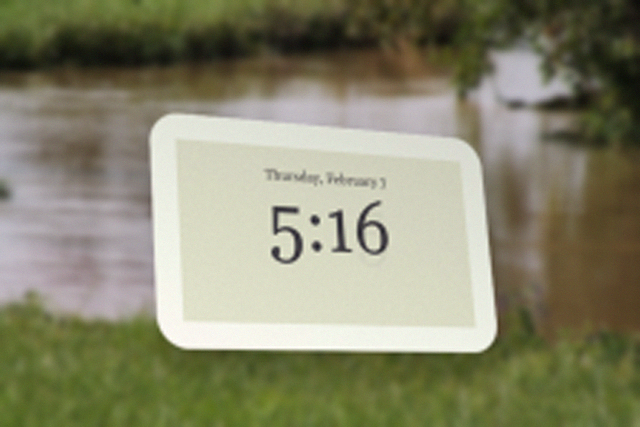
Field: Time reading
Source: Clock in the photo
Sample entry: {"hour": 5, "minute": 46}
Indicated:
{"hour": 5, "minute": 16}
